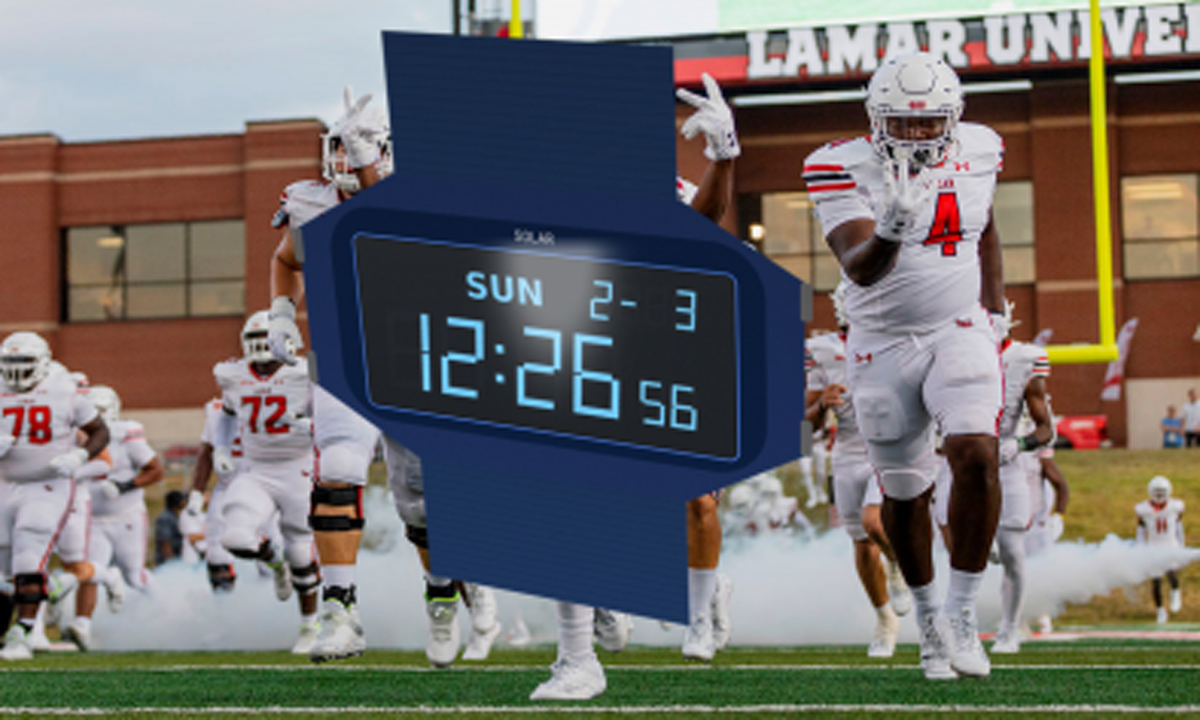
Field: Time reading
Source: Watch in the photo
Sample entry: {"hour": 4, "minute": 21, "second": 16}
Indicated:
{"hour": 12, "minute": 26, "second": 56}
